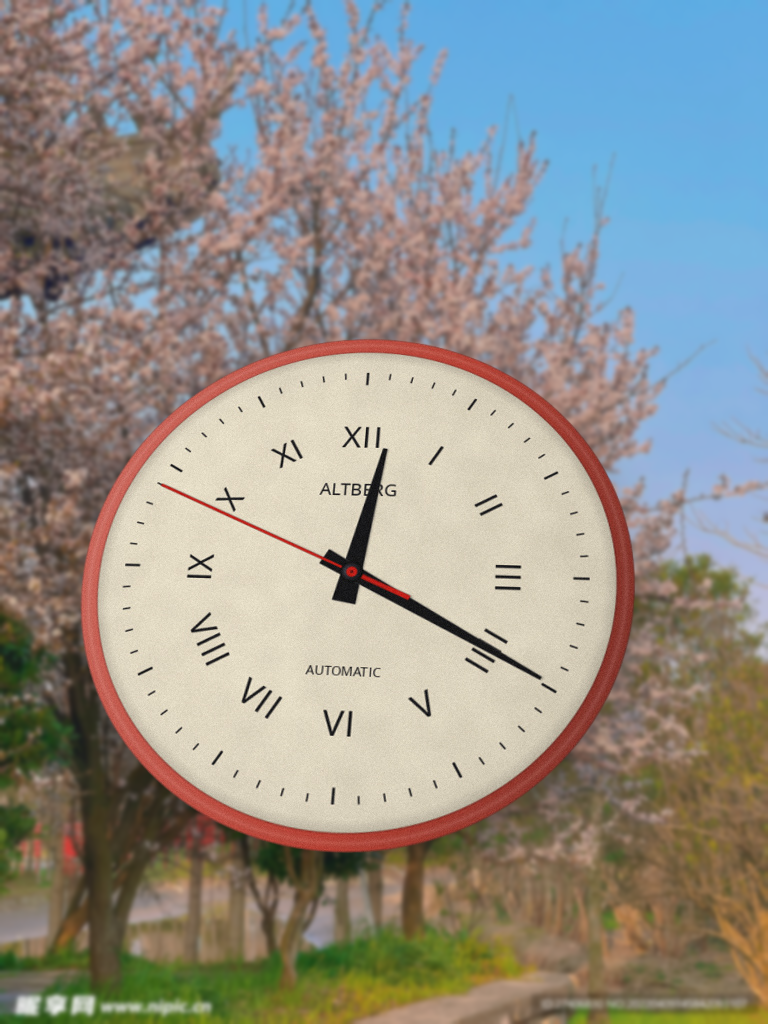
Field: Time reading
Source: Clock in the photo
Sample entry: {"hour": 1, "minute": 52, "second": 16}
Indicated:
{"hour": 12, "minute": 19, "second": 49}
